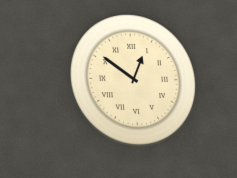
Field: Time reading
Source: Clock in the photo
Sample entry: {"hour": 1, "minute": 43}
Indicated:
{"hour": 12, "minute": 51}
